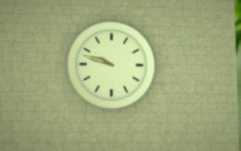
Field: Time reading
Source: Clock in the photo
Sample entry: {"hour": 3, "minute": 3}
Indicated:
{"hour": 9, "minute": 48}
